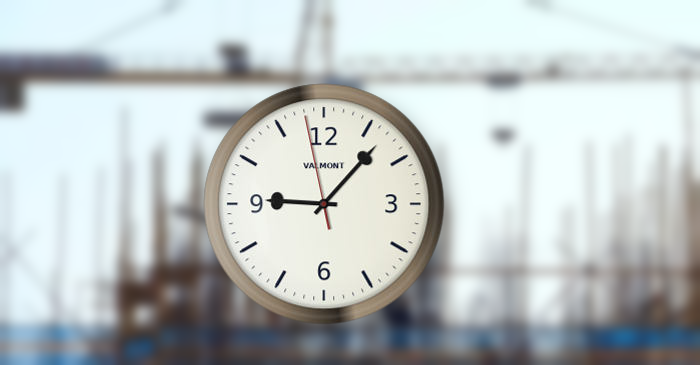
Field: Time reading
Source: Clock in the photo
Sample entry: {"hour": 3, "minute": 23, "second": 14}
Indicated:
{"hour": 9, "minute": 6, "second": 58}
